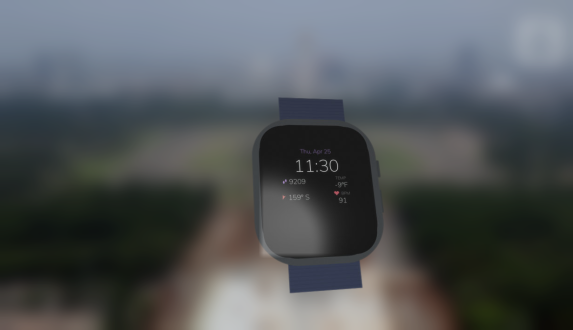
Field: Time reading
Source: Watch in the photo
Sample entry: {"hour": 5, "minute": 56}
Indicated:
{"hour": 11, "minute": 30}
